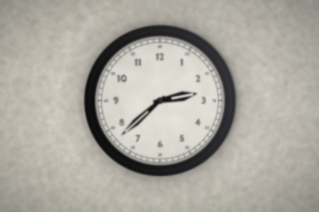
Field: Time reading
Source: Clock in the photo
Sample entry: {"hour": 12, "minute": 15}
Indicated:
{"hour": 2, "minute": 38}
